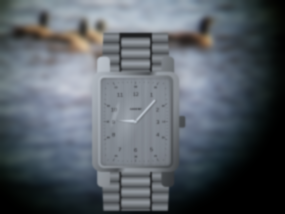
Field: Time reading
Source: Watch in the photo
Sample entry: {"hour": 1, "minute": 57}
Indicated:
{"hour": 9, "minute": 7}
